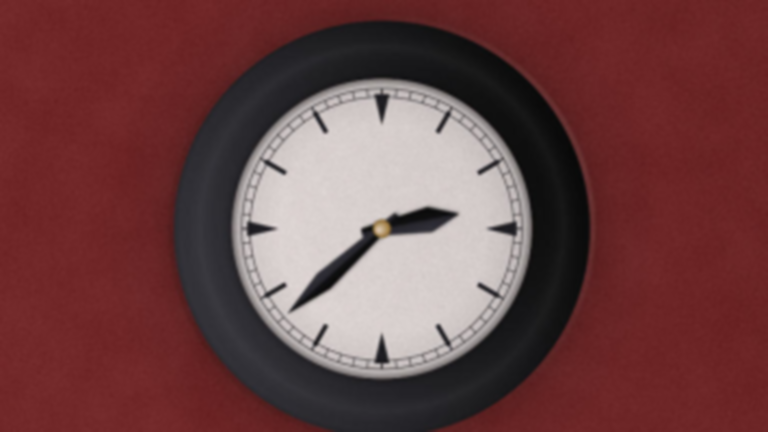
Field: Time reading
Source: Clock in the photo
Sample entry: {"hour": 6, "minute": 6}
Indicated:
{"hour": 2, "minute": 38}
